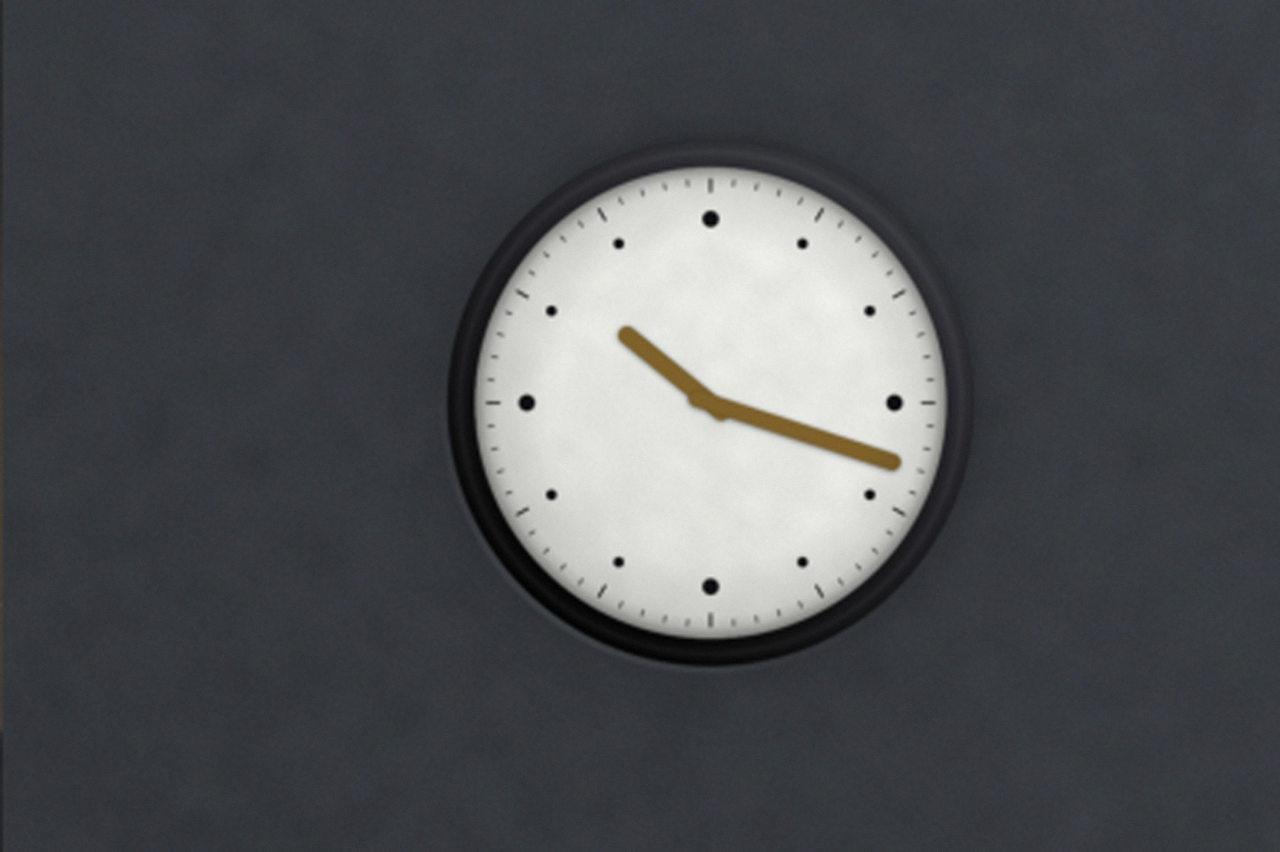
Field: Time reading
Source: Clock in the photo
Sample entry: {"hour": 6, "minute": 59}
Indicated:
{"hour": 10, "minute": 18}
